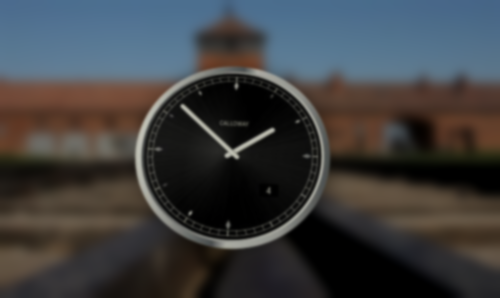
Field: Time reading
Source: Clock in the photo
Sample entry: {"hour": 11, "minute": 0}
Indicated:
{"hour": 1, "minute": 52}
